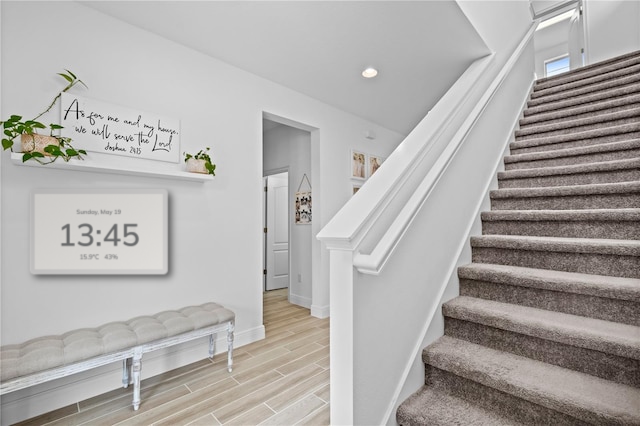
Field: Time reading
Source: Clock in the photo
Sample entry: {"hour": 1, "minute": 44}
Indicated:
{"hour": 13, "minute": 45}
